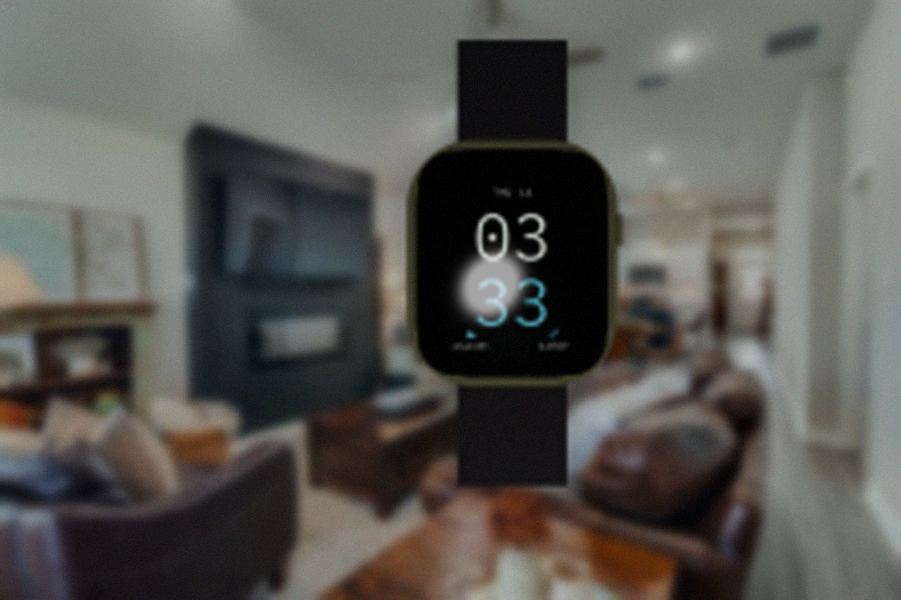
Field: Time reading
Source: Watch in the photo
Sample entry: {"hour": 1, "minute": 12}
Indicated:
{"hour": 3, "minute": 33}
